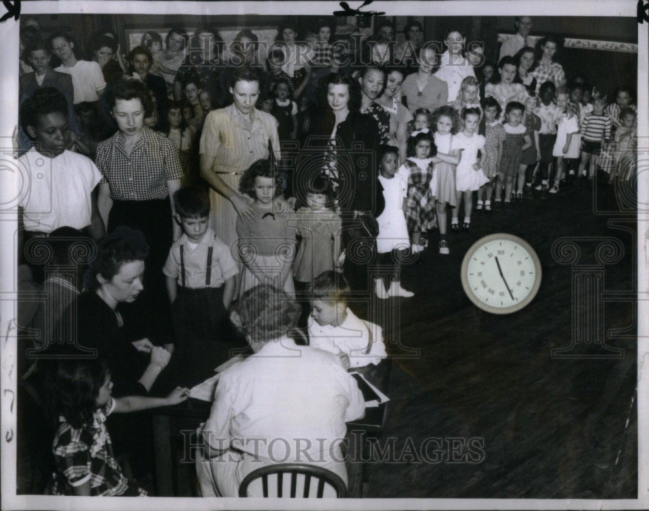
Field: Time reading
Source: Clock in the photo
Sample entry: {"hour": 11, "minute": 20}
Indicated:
{"hour": 11, "minute": 26}
